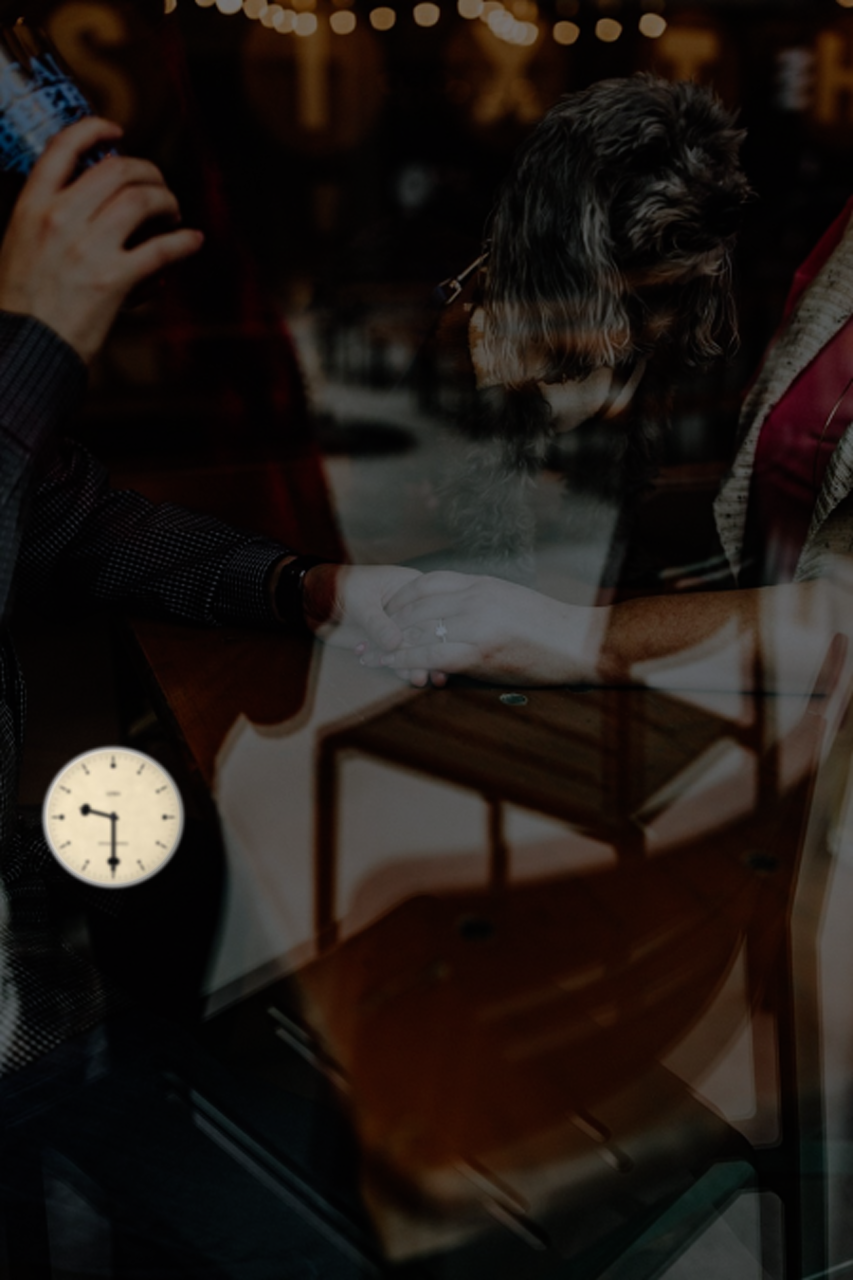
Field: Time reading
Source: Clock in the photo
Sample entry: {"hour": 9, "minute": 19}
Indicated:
{"hour": 9, "minute": 30}
